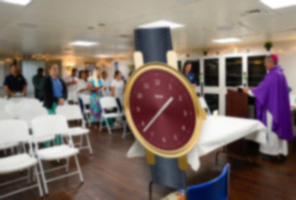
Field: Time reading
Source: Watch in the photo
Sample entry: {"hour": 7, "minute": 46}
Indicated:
{"hour": 1, "minute": 38}
